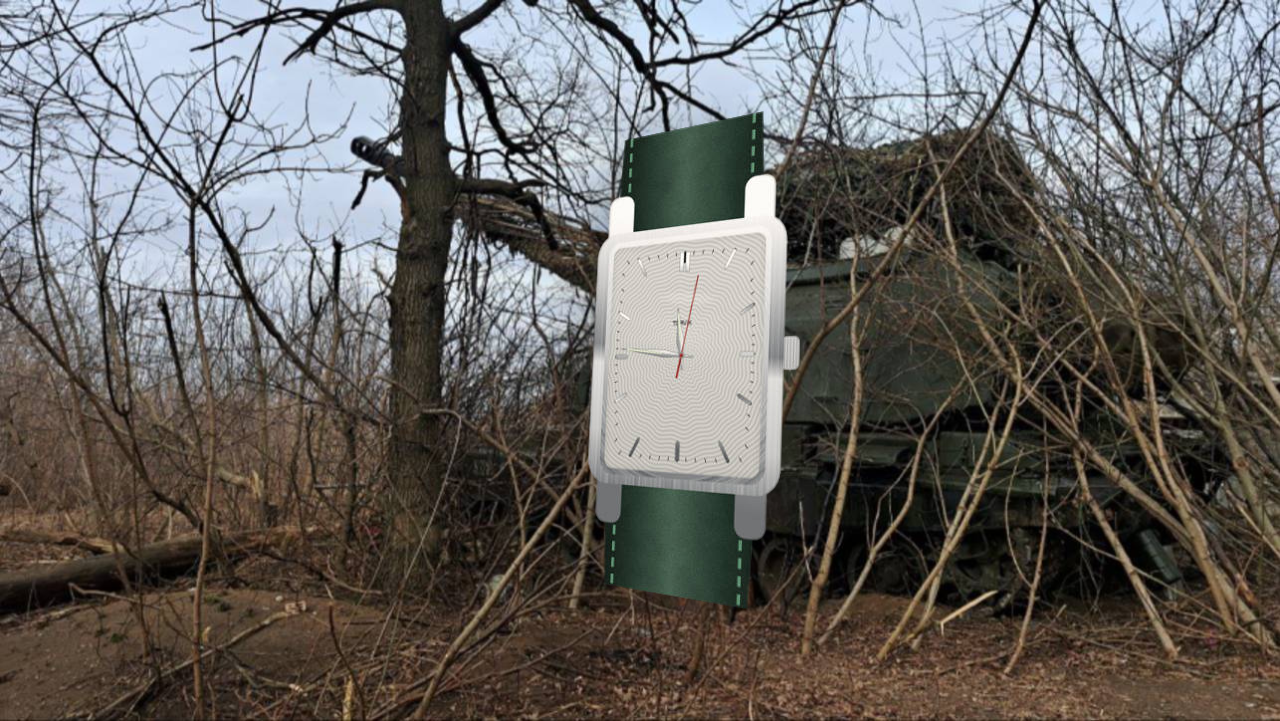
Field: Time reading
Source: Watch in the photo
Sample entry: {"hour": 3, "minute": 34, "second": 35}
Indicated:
{"hour": 11, "minute": 46, "second": 2}
